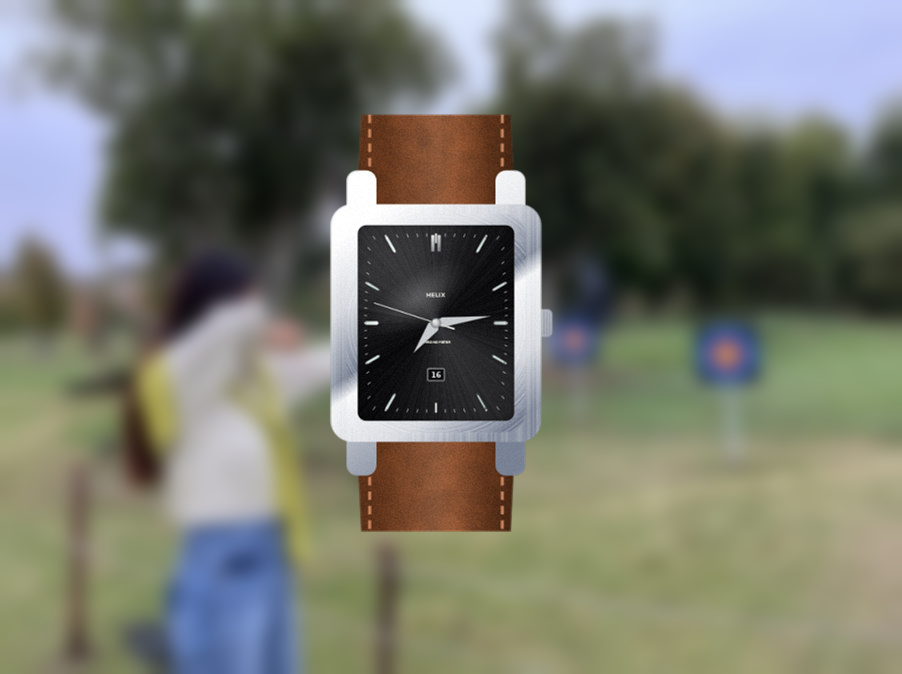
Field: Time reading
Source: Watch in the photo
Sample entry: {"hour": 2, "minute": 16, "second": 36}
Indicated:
{"hour": 7, "minute": 13, "second": 48}
